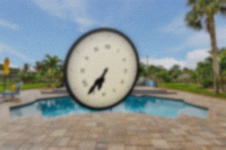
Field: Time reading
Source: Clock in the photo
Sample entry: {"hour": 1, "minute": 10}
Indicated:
{"hour": 6, "minute": 36}
